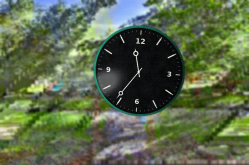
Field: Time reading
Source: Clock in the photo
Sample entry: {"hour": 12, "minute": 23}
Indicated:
{"hour": 11, "minute": 36}
